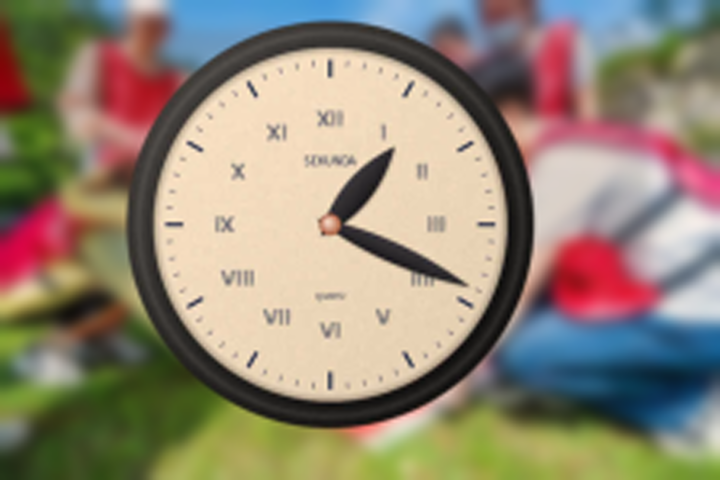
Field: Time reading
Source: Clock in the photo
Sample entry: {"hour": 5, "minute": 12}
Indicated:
{"hour": 1, "minute": 19}
